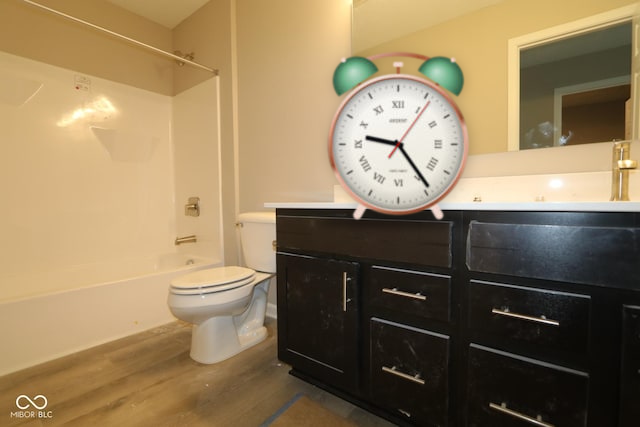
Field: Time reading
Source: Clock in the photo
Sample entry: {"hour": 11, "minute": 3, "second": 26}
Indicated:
{"hour": 9, "minute": 24, "second": 6}
